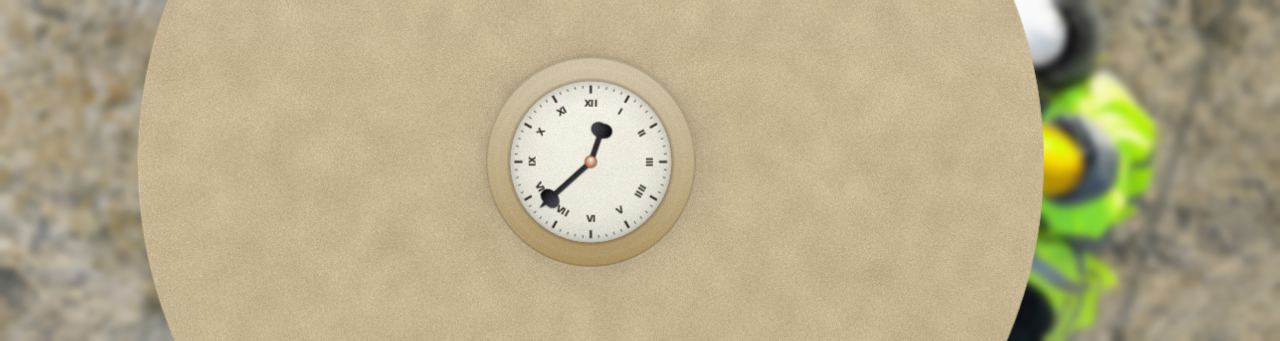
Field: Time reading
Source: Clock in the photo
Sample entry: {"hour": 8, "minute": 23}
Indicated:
{"hour": 12, "minute": 38}
